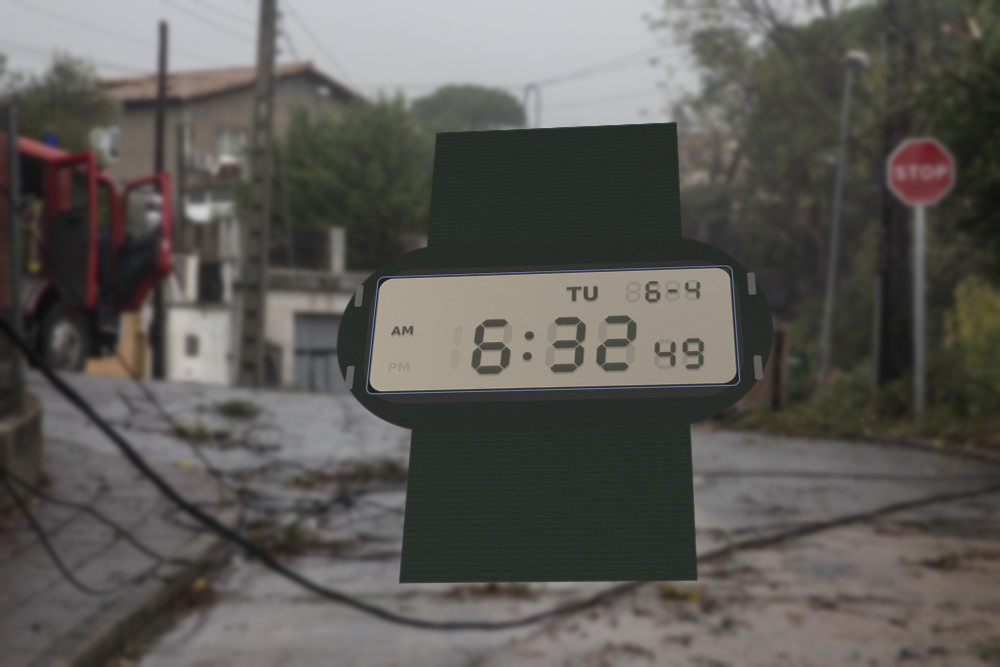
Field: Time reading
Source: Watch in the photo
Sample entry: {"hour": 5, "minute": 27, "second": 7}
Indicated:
{"hour": 6, "minute": 32, "second": 49}
